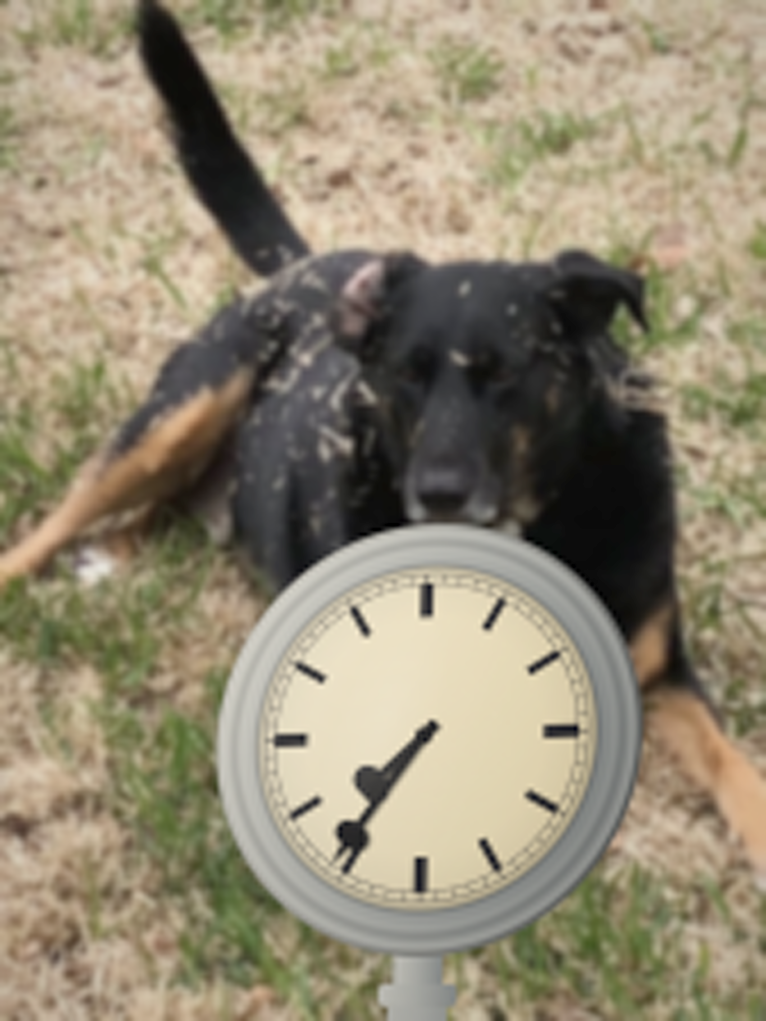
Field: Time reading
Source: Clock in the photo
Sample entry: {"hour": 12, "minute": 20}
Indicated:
{"hour": 7, "minute": 36}
